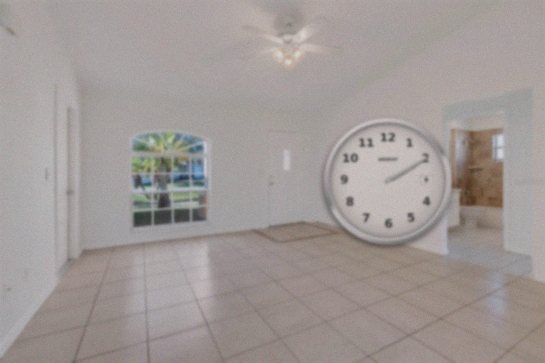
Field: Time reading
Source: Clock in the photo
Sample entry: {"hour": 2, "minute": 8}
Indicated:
{"hour": 2, "minute": 10}
